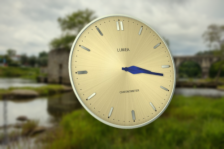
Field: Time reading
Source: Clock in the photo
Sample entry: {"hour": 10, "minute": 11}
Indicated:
{"hour": 3, "minute": 17}
